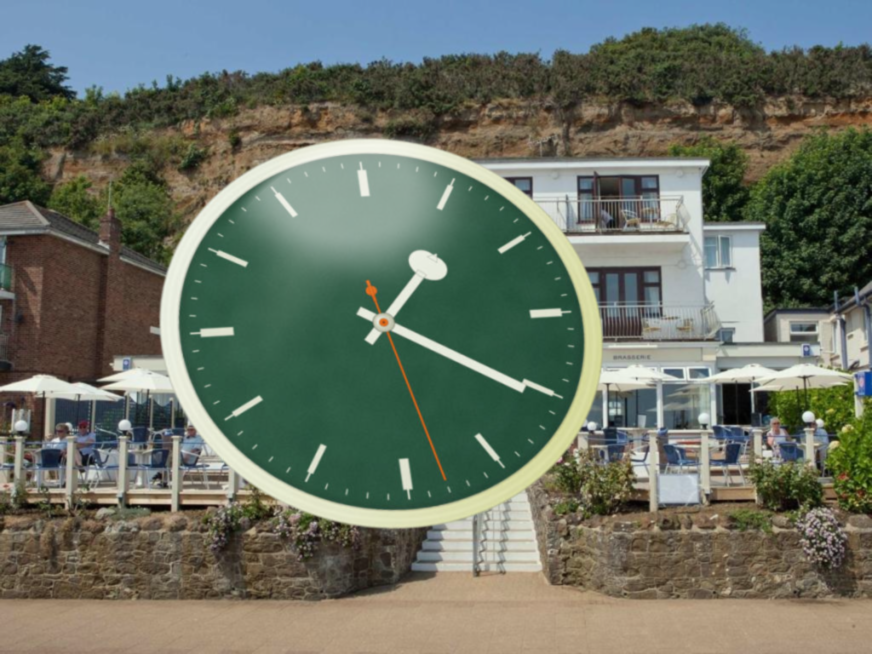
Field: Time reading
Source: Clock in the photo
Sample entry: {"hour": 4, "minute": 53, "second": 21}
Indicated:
{"hour": 1, "minute": 20, "second": 28}
